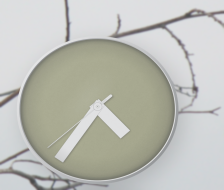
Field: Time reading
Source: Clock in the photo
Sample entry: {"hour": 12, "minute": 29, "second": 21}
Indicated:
{"hour": 4, "minute": 35, "second": 38}
